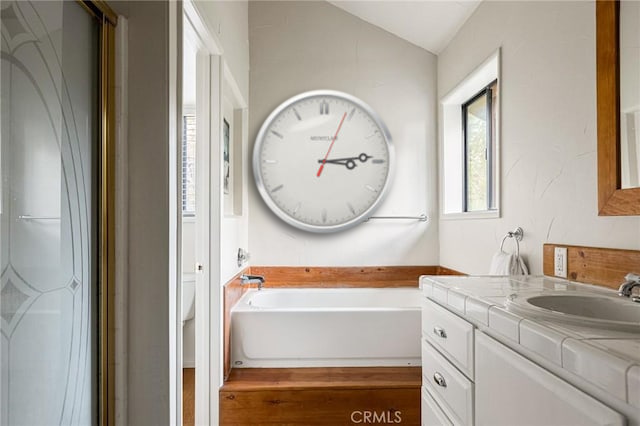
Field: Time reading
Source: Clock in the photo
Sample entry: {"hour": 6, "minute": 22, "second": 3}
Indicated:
{"hour": 3, "minute": 14, "second": 4}
